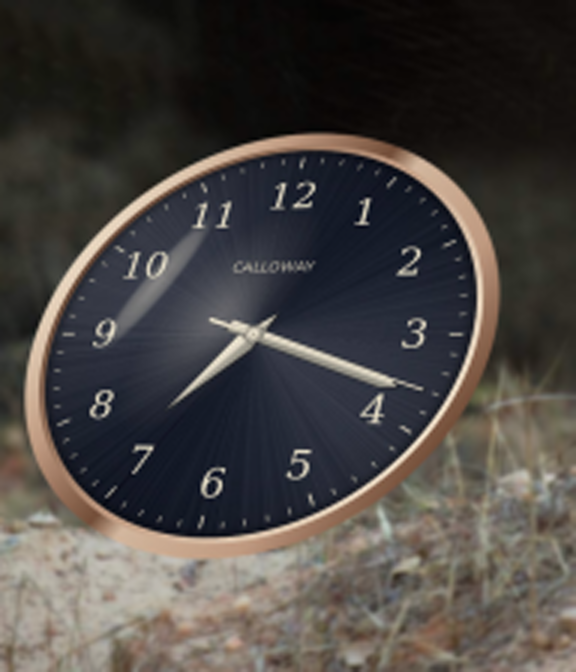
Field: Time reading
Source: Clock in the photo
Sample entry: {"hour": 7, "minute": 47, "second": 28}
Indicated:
{"hour": 7, "minute": 18, "second": 18}
